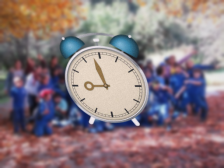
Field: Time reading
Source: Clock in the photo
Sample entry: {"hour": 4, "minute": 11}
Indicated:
{"hour": 8, "minute": 58}
